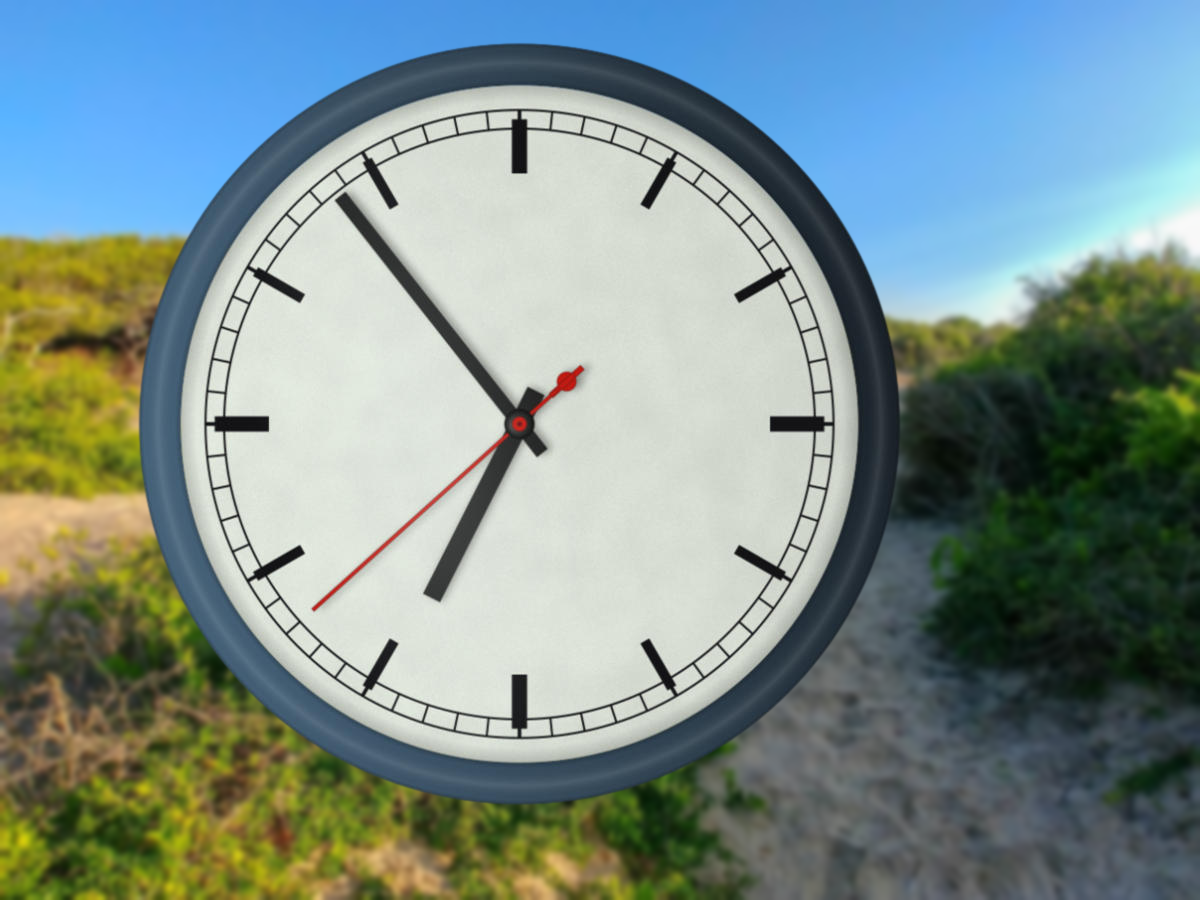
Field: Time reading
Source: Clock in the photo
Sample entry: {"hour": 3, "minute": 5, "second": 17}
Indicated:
{"hour": 6, "minute": 53, "second": 38}
